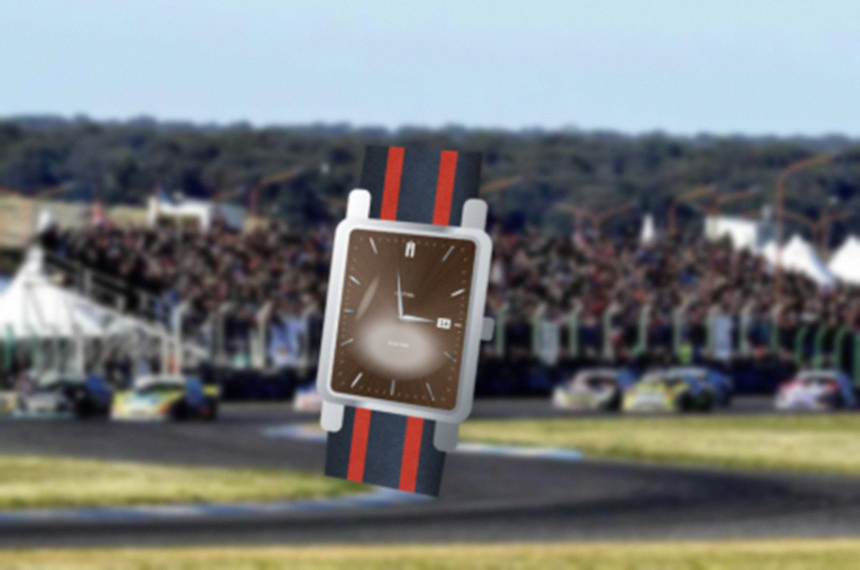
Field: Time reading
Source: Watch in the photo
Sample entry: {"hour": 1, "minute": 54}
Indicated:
{"hour": 2, "minute": 58}
